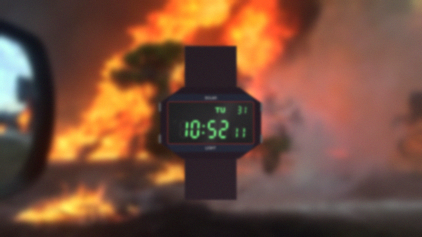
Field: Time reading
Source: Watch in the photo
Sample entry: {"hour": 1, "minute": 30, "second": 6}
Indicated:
{"hour": 10, "minute": 52, "second": 11}
